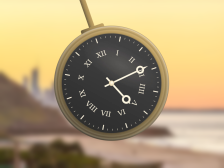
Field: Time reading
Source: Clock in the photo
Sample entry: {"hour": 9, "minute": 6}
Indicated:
{"hour": 5, "minute": 14}
